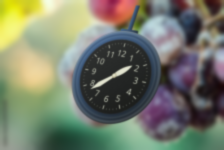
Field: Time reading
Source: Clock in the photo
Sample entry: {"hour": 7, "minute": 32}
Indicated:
{"hour": 1, "minute": 38}
